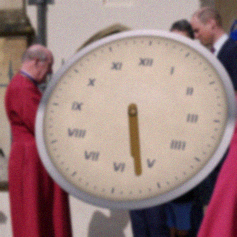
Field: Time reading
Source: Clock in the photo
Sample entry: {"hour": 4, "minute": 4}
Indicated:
{"hour": 5, "minute": 27}
